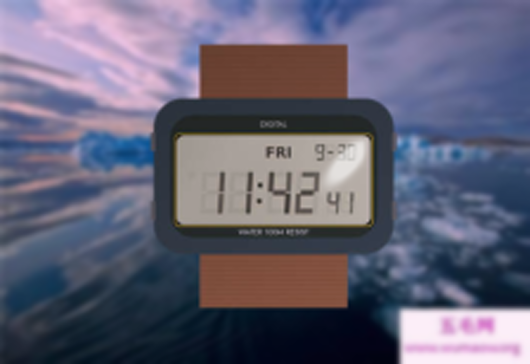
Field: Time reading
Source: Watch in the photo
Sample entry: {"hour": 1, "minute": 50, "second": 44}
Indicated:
{"hour": 11, "minute": 42, "second": 41}
